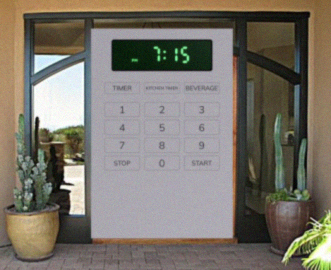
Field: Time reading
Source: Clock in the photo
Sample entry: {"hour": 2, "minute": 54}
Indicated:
{"hour": 7, "minute": 15}
